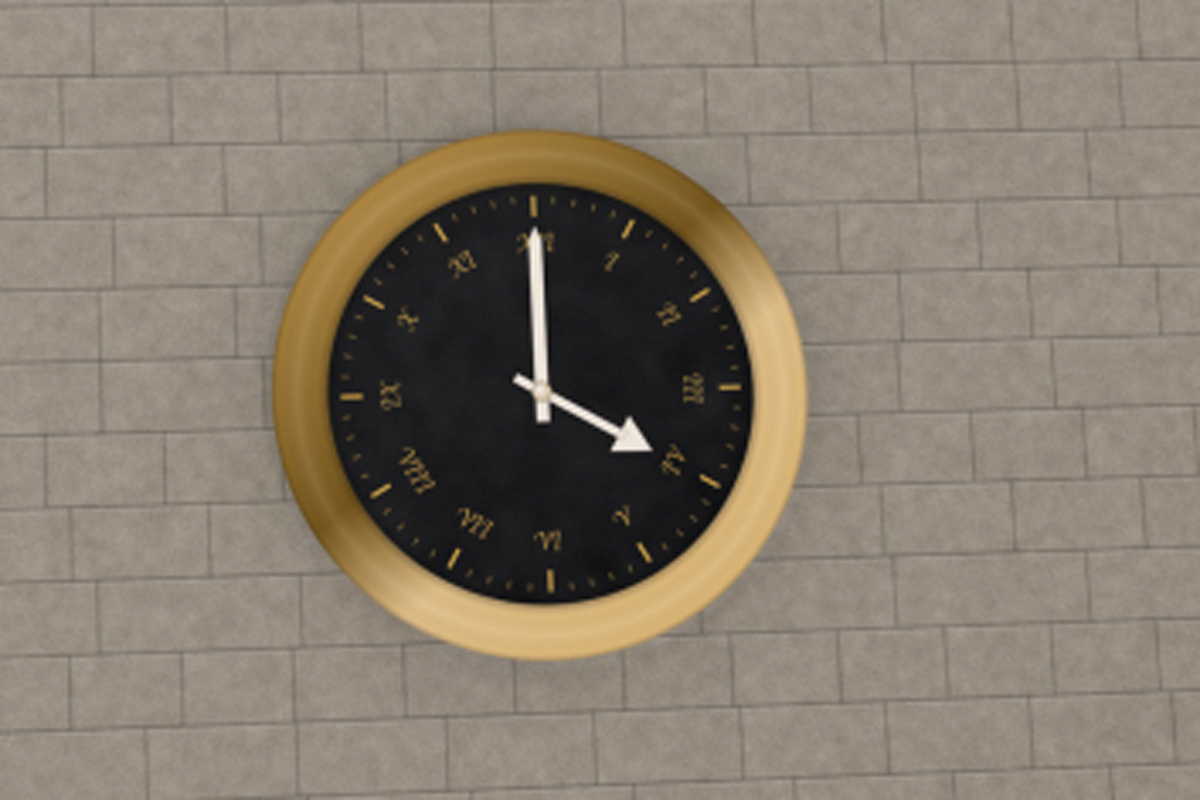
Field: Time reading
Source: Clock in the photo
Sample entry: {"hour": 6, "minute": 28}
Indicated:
{"hour": 4, "minute": 0}
